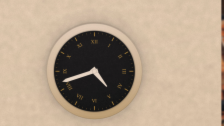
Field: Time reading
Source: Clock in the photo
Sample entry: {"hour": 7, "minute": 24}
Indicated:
{"hour": 4, "minute": 42}
